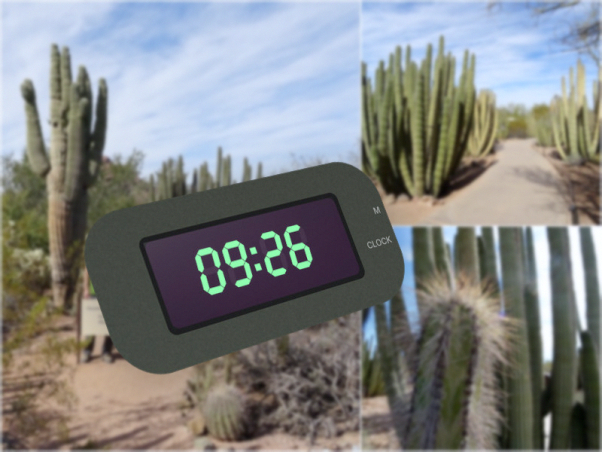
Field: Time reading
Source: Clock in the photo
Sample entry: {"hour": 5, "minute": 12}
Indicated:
{"hour": 9, "minute": 26}
